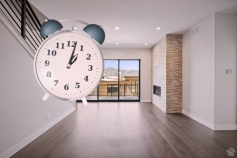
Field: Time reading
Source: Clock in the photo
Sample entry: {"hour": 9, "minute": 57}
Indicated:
{"hour": 1, "minute": 2}
